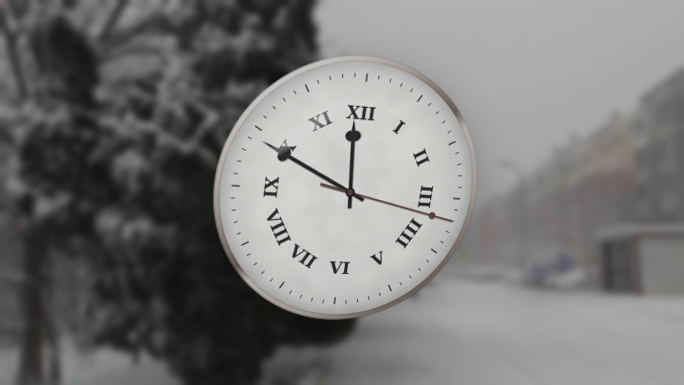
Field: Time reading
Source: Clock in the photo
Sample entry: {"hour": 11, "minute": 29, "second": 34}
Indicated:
{"hour": 11, "minute": 49, "second": 17}
